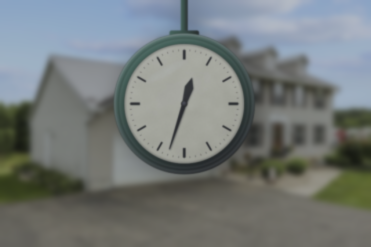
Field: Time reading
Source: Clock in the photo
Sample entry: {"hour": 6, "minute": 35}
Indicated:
{"hour": 12, "minute": 33}
